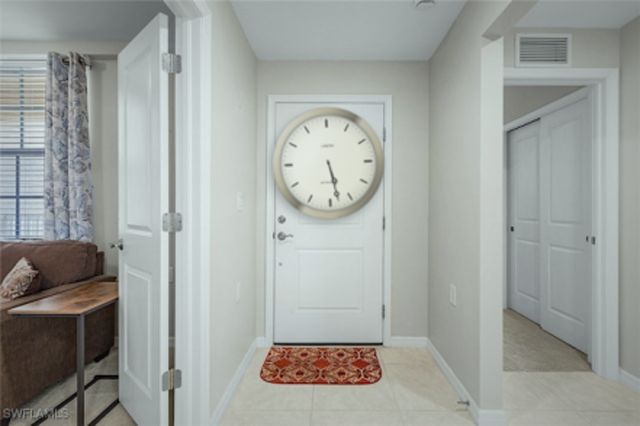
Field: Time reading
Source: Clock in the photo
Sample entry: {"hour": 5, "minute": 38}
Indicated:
{"hour": 5, "minute": 28}
